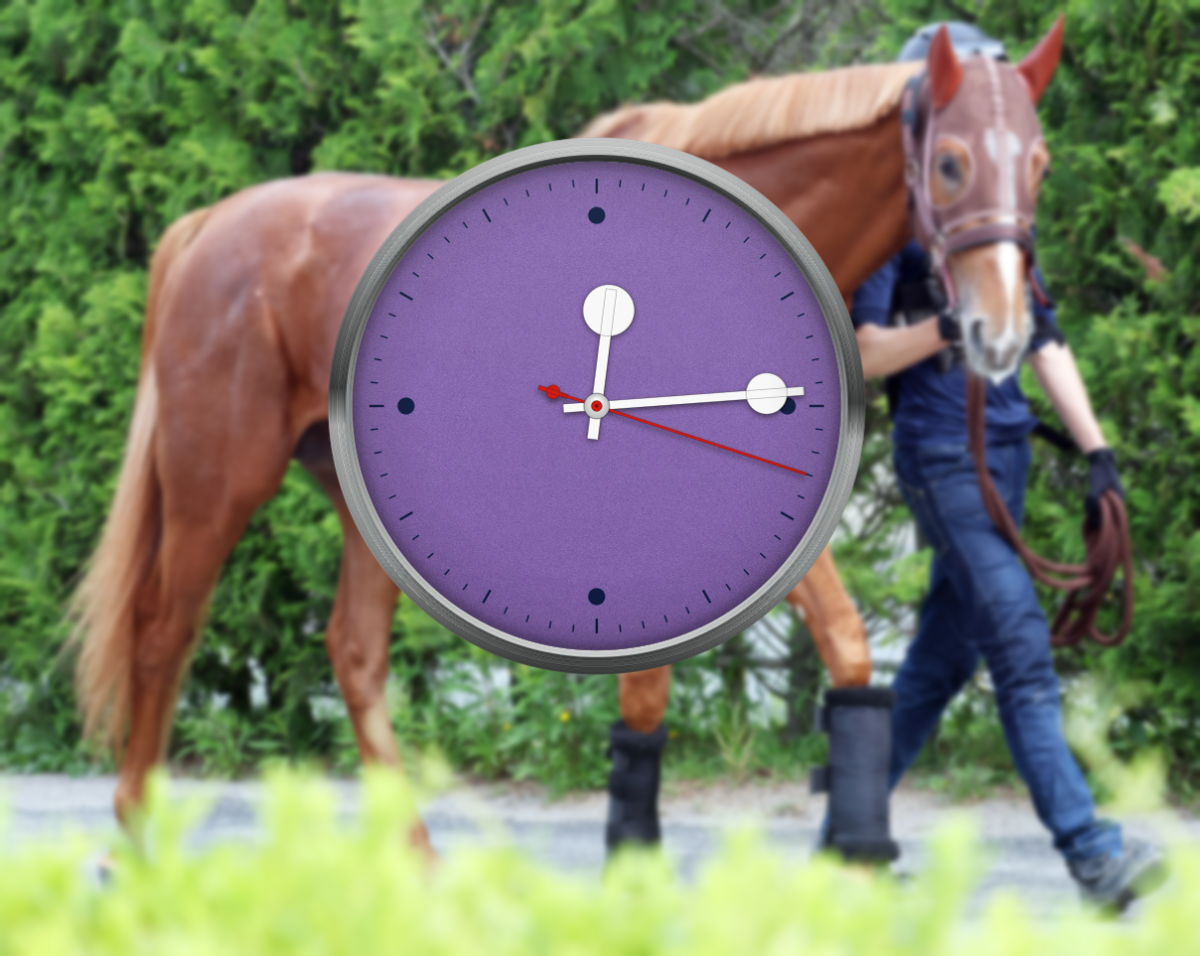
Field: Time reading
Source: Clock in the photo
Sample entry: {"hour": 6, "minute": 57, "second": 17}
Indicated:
{"hour": 12, "minute": 14, "second": 18}
